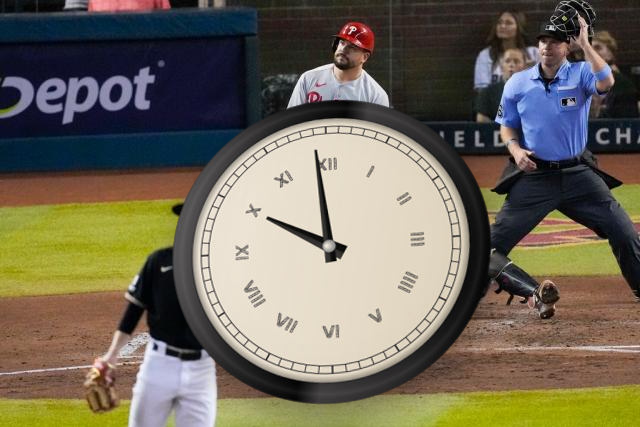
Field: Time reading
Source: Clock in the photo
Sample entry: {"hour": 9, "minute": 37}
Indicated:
{"hour": 9, "minute": 59}
